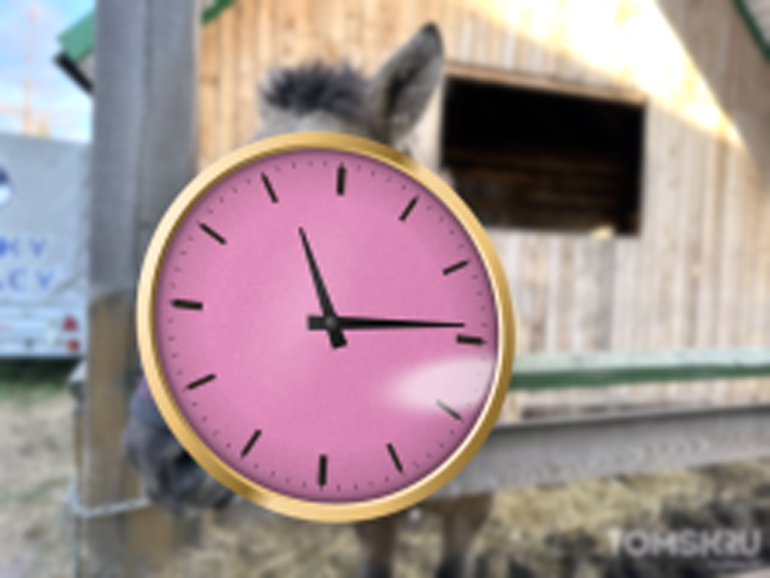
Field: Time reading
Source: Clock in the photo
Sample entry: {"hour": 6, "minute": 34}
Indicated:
{"hour": 11, "minute": 14}
